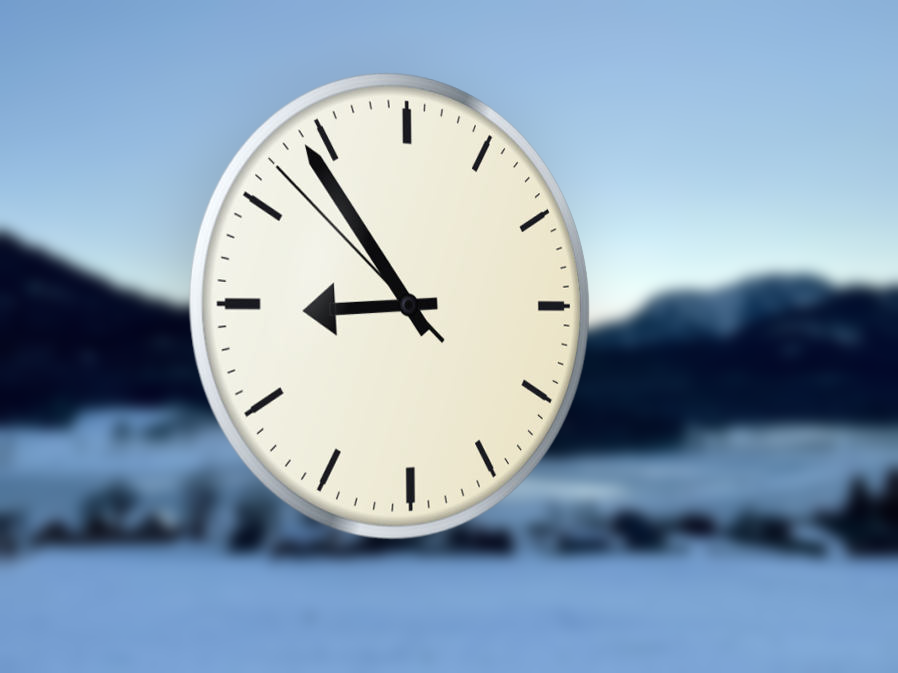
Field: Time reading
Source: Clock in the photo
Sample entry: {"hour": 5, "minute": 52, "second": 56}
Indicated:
{"hour": 8, "minute": 53, "second": 52}
